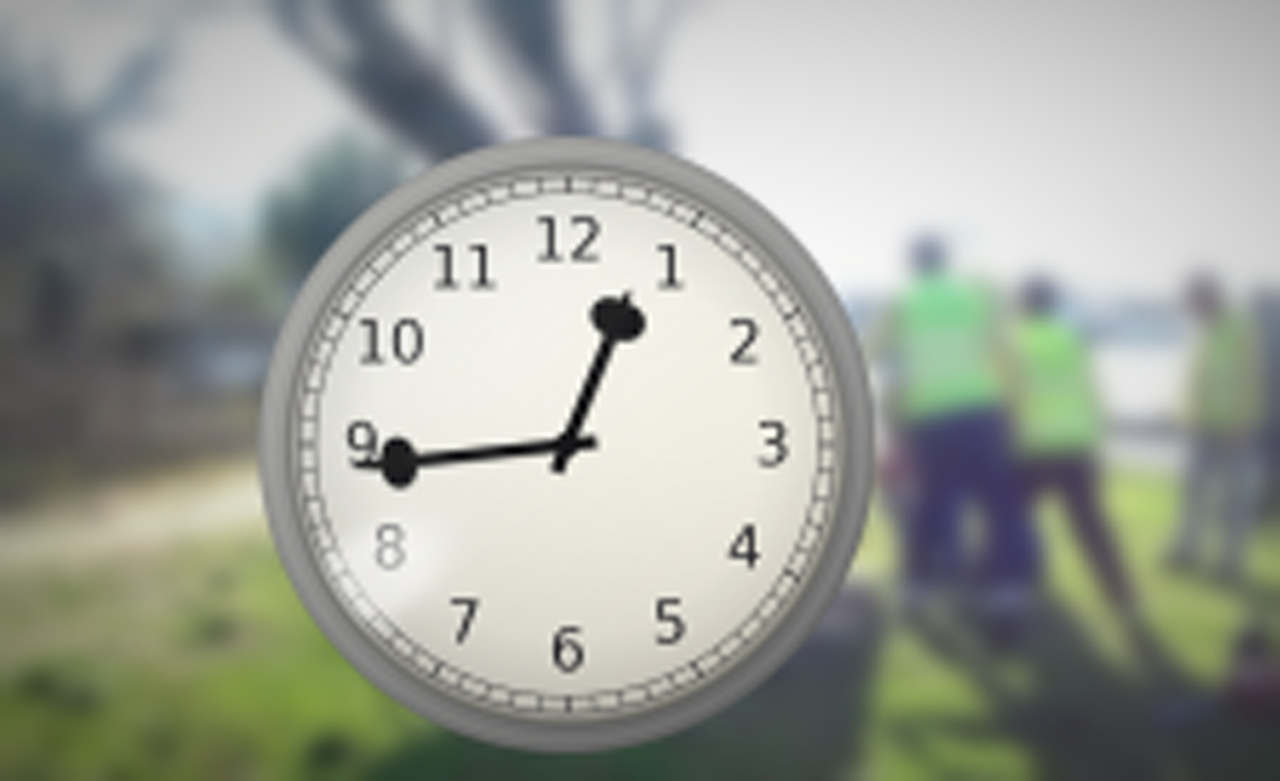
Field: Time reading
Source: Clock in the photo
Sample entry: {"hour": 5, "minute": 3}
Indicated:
{"hour": 12, "minute": 44}
